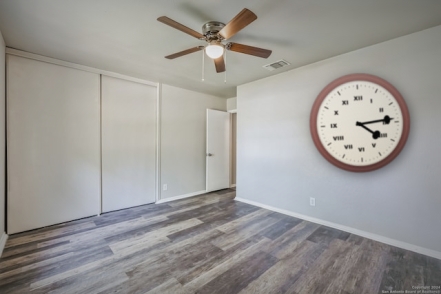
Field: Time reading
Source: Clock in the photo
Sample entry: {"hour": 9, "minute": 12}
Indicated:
{"hour": 4, "minute": 14}
